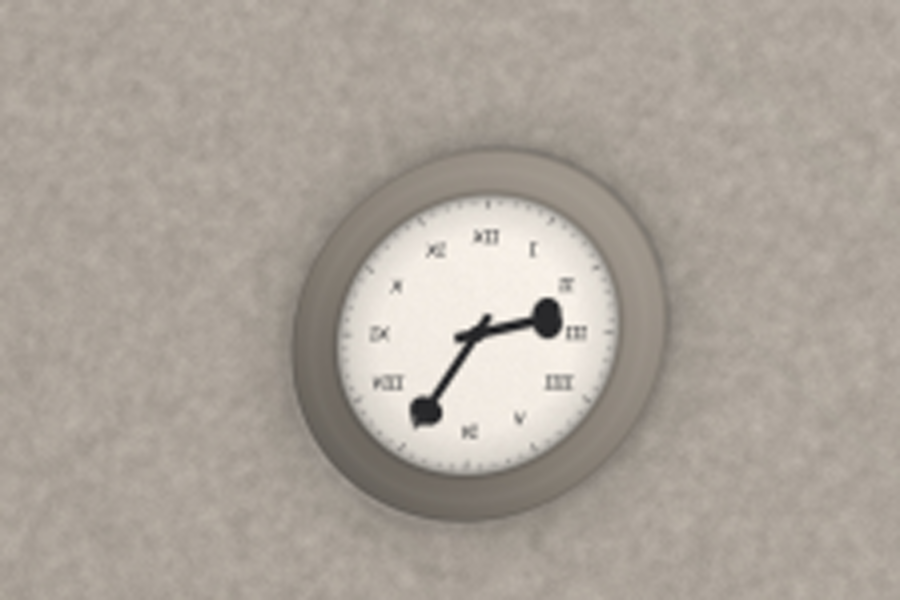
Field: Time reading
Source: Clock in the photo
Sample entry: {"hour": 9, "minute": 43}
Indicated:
{"hour": 2, "minute": 35}
